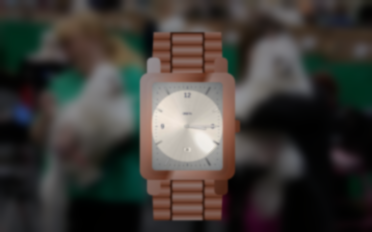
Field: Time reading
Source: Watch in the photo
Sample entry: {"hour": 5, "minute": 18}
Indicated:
{"hour": 3, "minute": 15}
